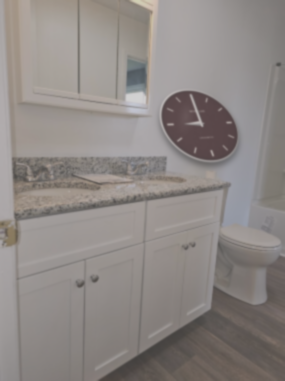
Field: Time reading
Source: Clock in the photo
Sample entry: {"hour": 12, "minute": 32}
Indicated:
{"hour": 9, "minute": 0}
